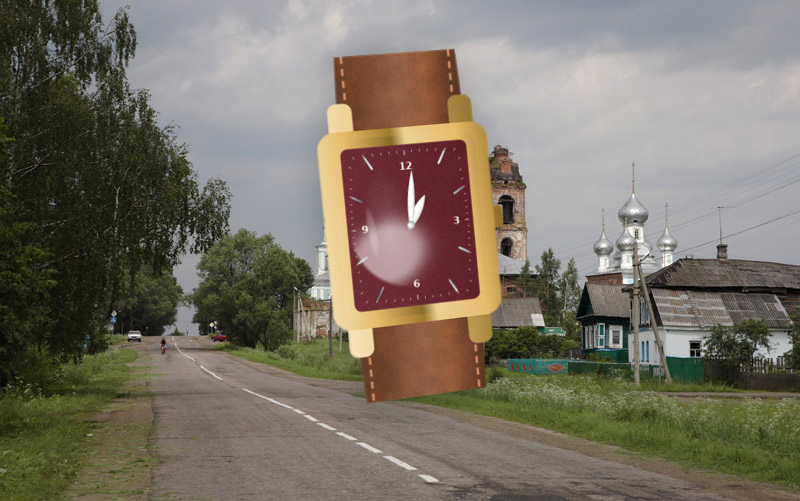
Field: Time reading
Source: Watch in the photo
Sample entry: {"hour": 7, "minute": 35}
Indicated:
{"hour": 1, "minute": 1}
